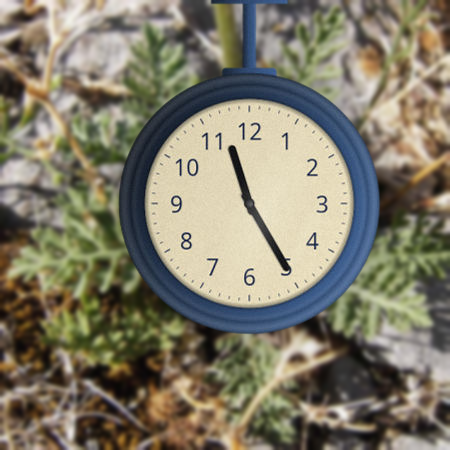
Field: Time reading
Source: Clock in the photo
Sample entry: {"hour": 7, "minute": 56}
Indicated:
{"hour": 11, "minute": 25}
